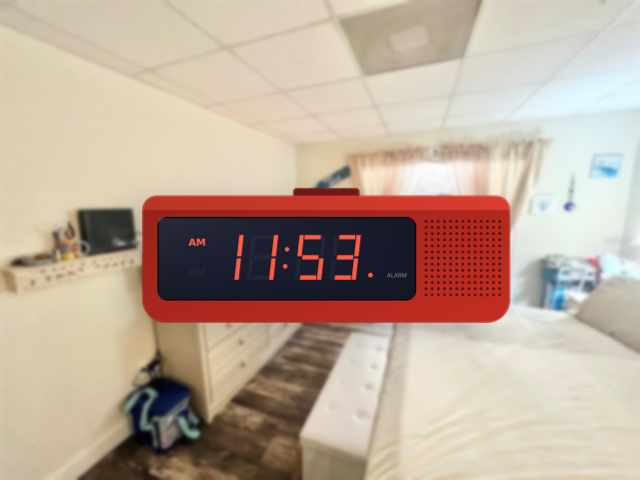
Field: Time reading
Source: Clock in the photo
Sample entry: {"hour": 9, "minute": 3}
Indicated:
{"hour": 11, "minute": 53}
